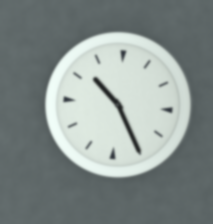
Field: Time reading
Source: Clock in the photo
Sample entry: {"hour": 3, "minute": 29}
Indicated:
{"hour": 10, "minute": 25}
